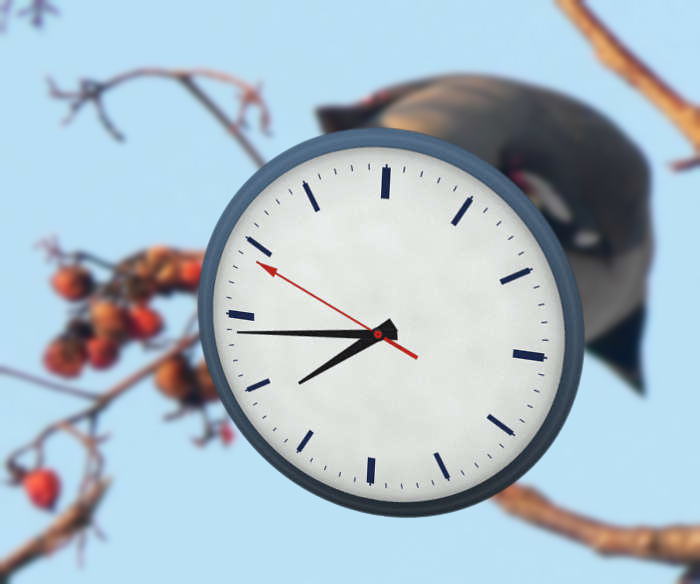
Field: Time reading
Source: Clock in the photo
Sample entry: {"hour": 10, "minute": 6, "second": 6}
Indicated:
{"hour": 7, "minute": 43, "second": 49}
